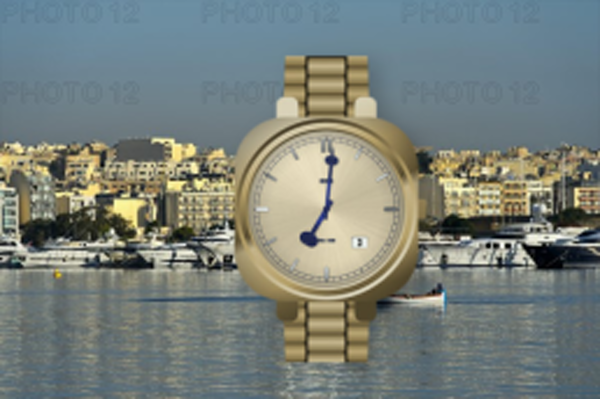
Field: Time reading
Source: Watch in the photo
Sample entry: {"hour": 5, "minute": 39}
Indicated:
{"hour": 7, "minute": 1}
